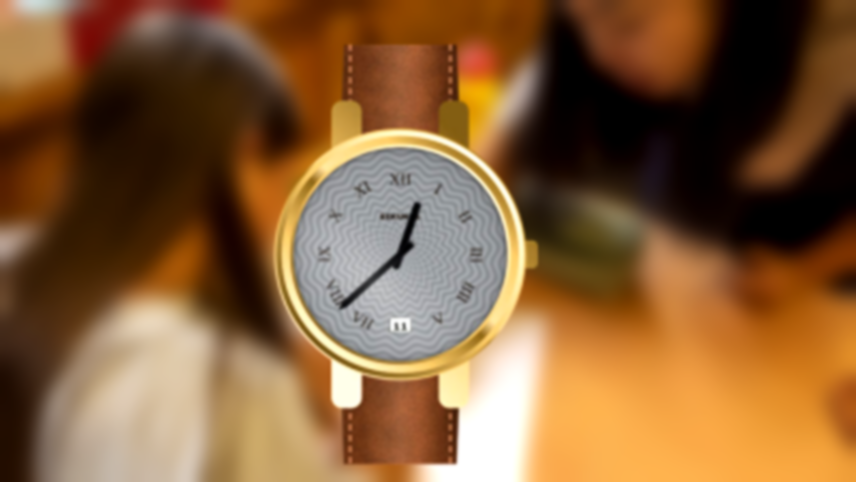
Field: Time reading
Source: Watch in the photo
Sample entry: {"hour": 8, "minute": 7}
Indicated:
{"hour": 12, "minute": 38}
